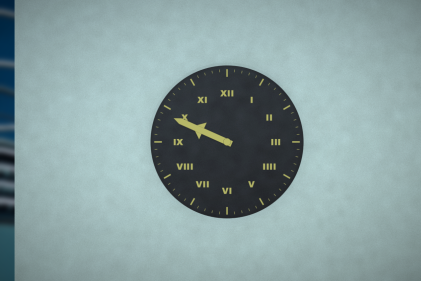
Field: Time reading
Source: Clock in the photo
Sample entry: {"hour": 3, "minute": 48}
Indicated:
{"hour": 9, "minute": 49}
